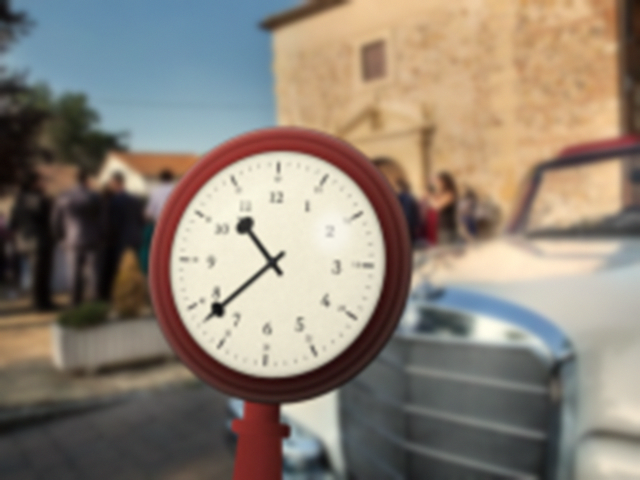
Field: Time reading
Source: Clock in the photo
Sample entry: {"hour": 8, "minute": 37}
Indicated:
{"hour": 10, "minute": 38}
